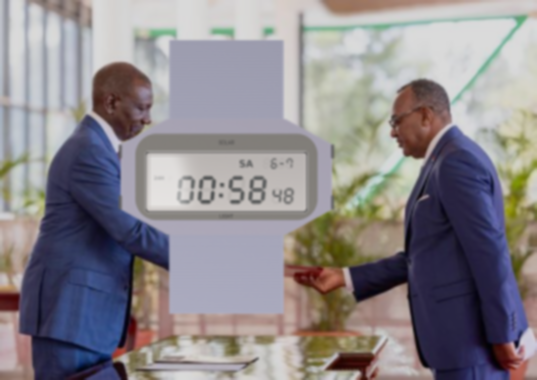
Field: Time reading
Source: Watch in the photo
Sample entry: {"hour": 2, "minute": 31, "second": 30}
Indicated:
{"hour": 0, "minute": 58, "second": 48}
